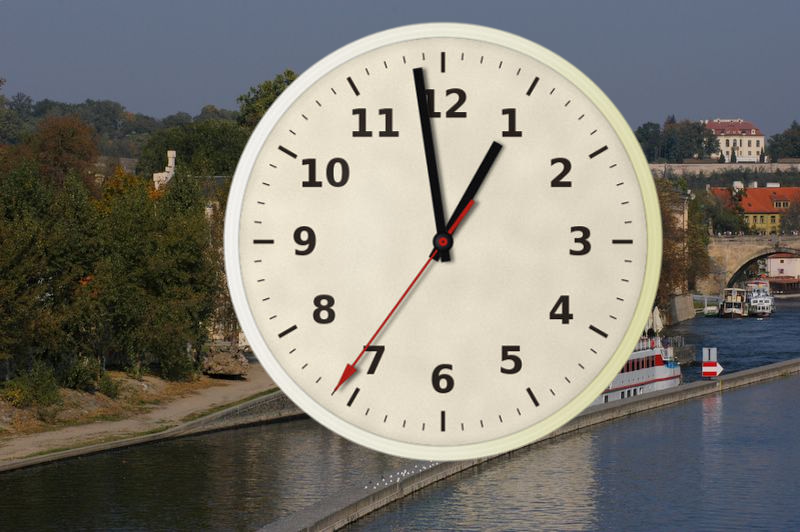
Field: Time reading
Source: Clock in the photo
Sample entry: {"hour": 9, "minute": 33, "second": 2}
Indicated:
{"hour": 12, "minute": 58, "second": 36}
